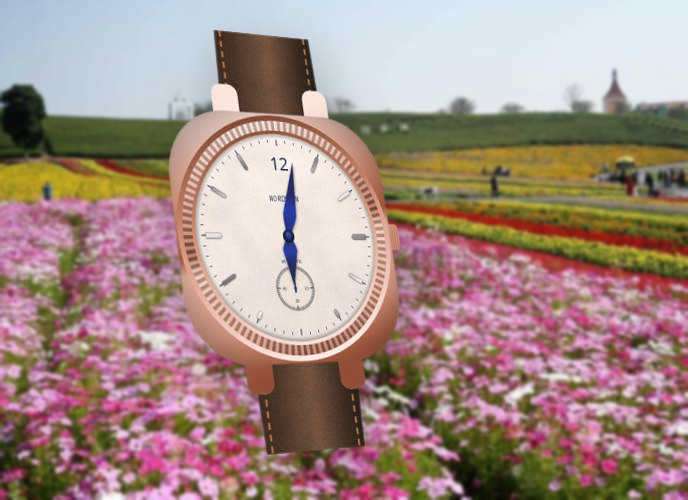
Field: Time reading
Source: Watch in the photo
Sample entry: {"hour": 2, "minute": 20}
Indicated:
{"hour": 6, "minute": 2}
